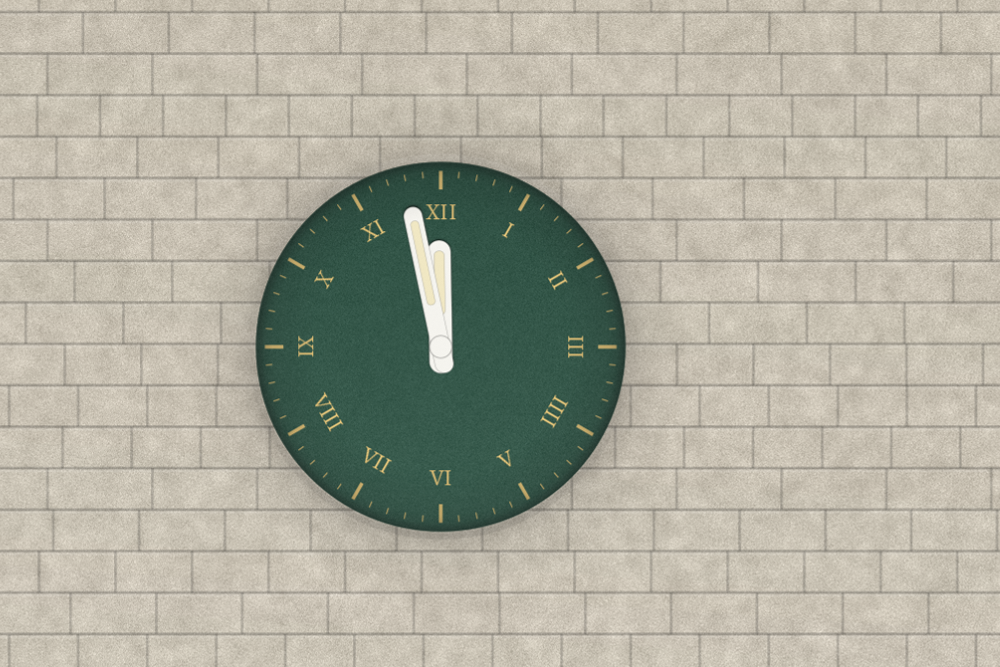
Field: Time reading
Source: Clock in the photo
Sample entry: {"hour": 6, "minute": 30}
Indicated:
{"hour": 11, "minute": 58}
